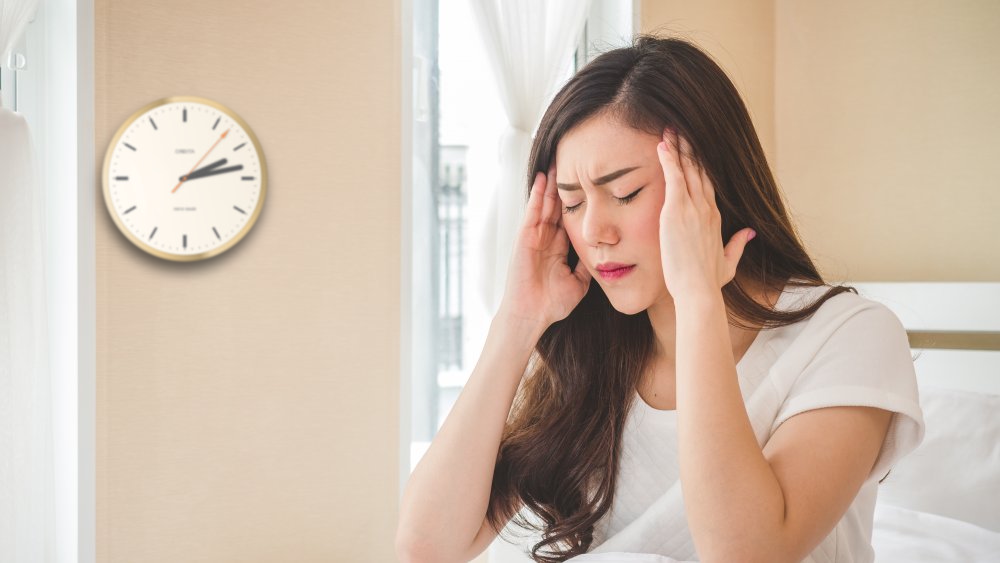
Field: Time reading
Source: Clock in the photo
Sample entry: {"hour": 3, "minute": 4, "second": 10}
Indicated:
{"hour": 2, "minute": 13, "second": 7}
